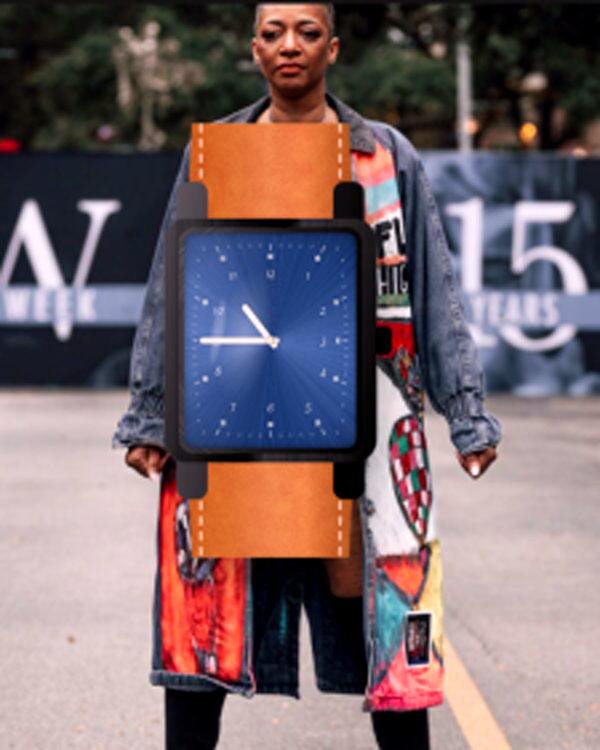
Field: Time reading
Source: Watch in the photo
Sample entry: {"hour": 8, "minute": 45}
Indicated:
{"hour": 10, "minute": 45}
